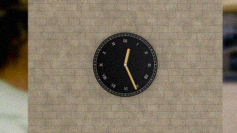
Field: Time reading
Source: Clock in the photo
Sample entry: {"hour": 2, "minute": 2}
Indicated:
{"hour": 12, "minute": 26}
